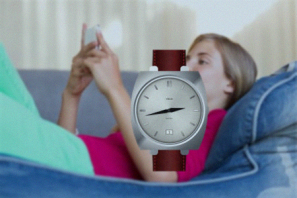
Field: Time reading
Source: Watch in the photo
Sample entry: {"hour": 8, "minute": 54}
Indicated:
{"hour": 2, "minute": 43}
